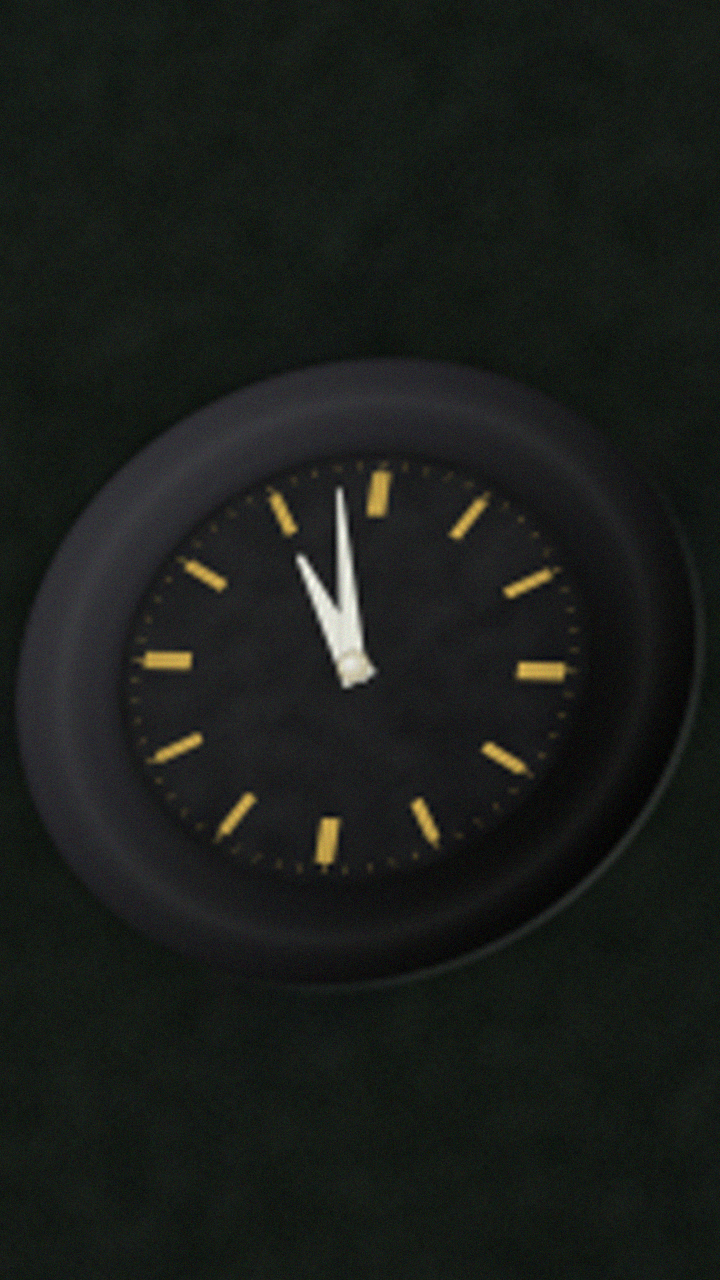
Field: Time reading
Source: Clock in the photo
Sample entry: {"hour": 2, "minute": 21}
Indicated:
{"hour": 10, "minute": 58}
